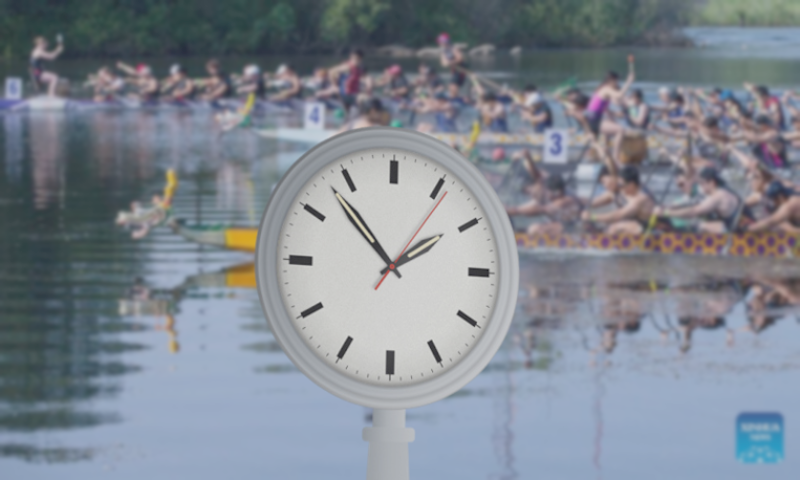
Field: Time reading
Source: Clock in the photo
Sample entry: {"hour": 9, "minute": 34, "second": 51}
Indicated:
{"hour": 1, "minute": 53, "second": 6}
